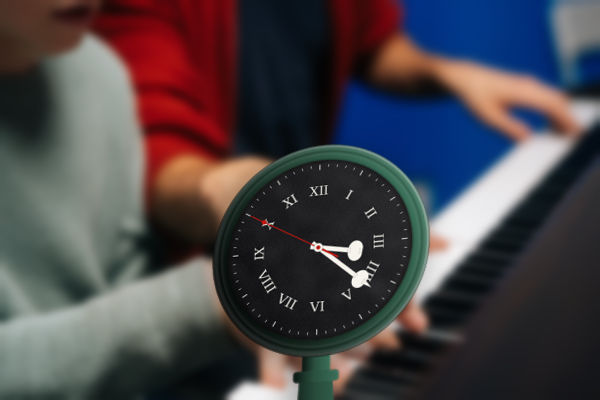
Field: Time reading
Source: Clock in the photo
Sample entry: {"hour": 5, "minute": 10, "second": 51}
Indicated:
{"hour": 3, "minute": 21, "second": 50}
